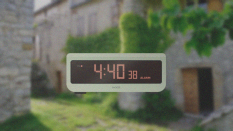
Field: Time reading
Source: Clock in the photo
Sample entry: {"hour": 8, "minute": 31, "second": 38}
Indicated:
{"hour": 4, "minute": 40, "second": 38}
